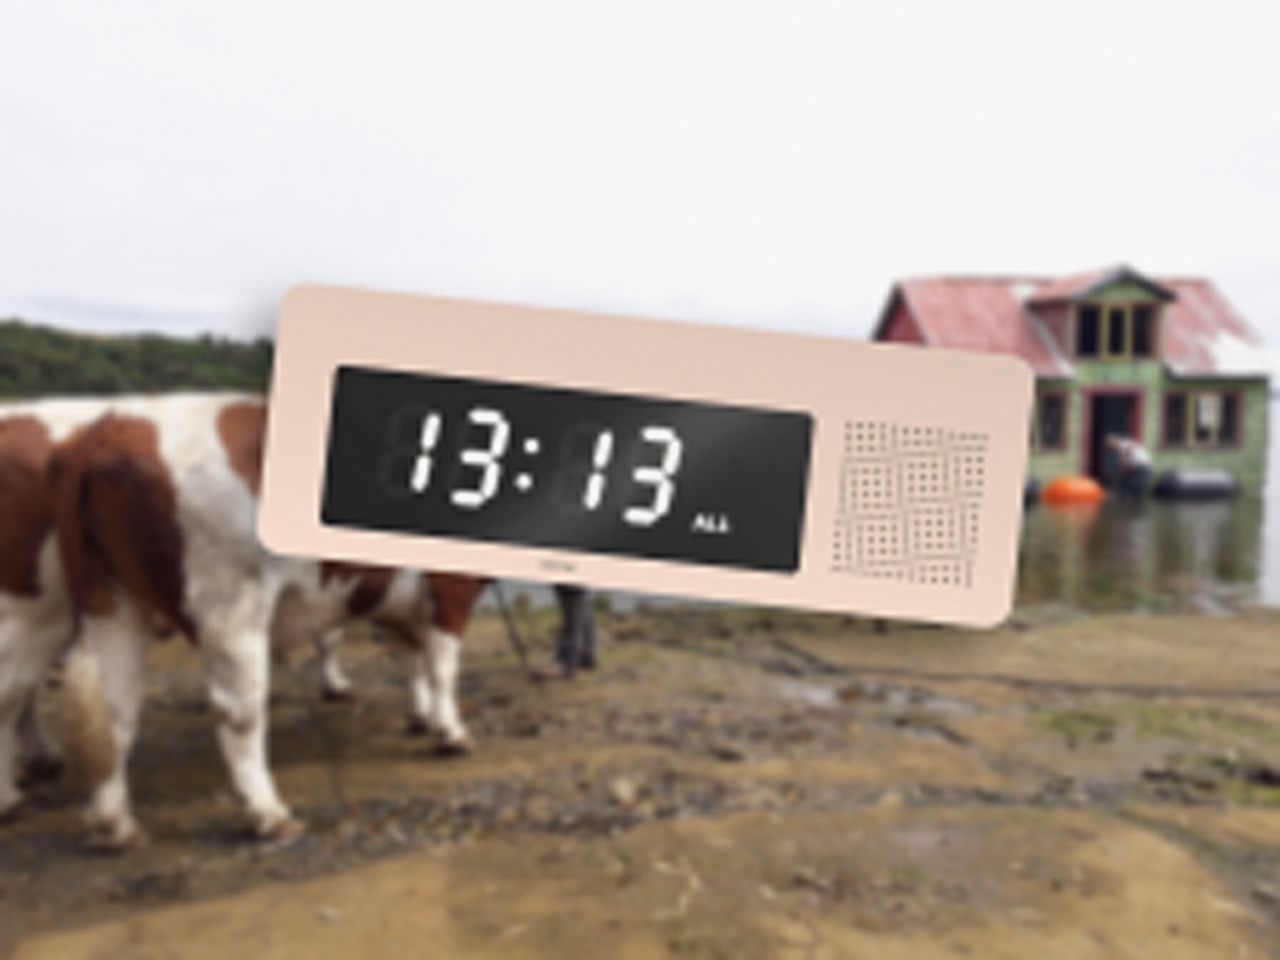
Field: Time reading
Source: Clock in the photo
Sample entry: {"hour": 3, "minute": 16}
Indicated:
{"hour": 13, "minute": 13}
